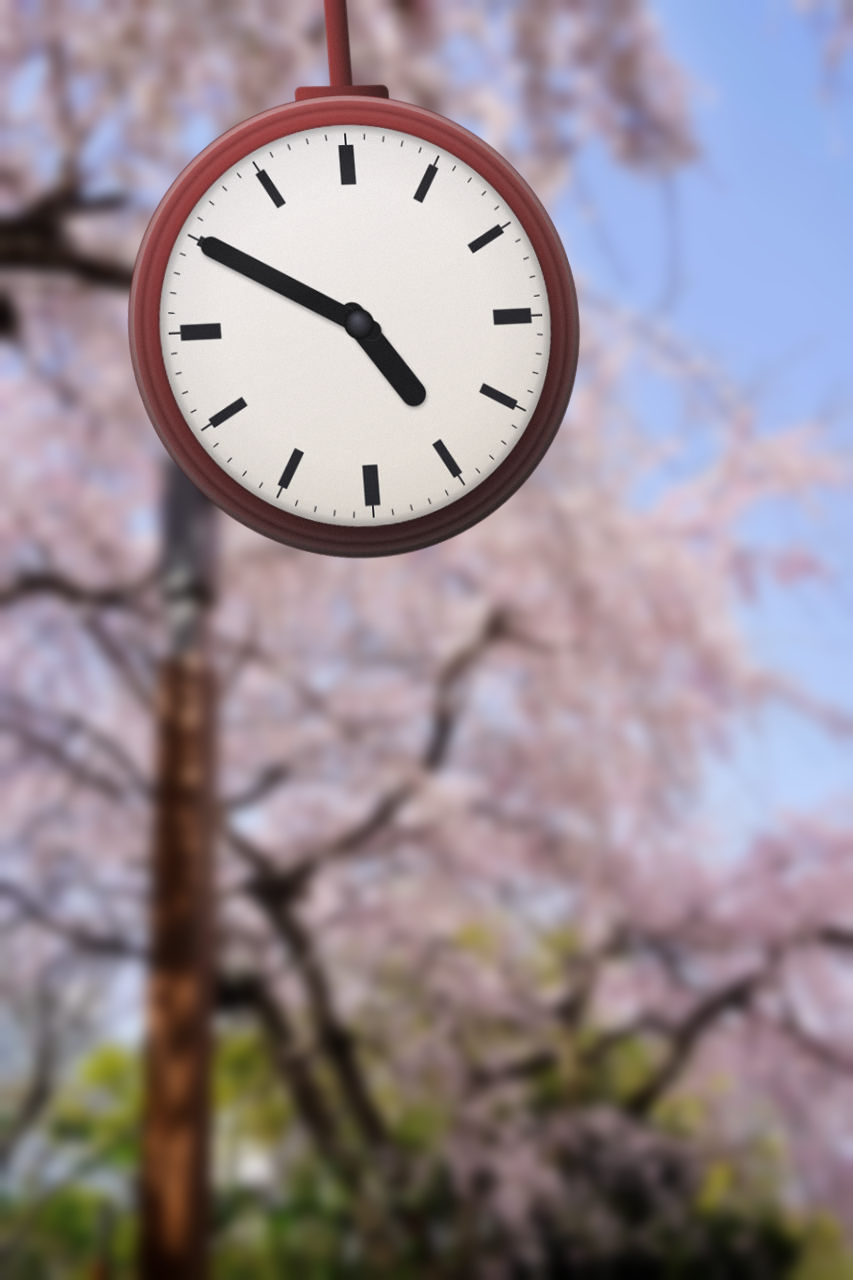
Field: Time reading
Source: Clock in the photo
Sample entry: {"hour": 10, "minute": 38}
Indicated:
{"hour": 4, "minute": 50}
